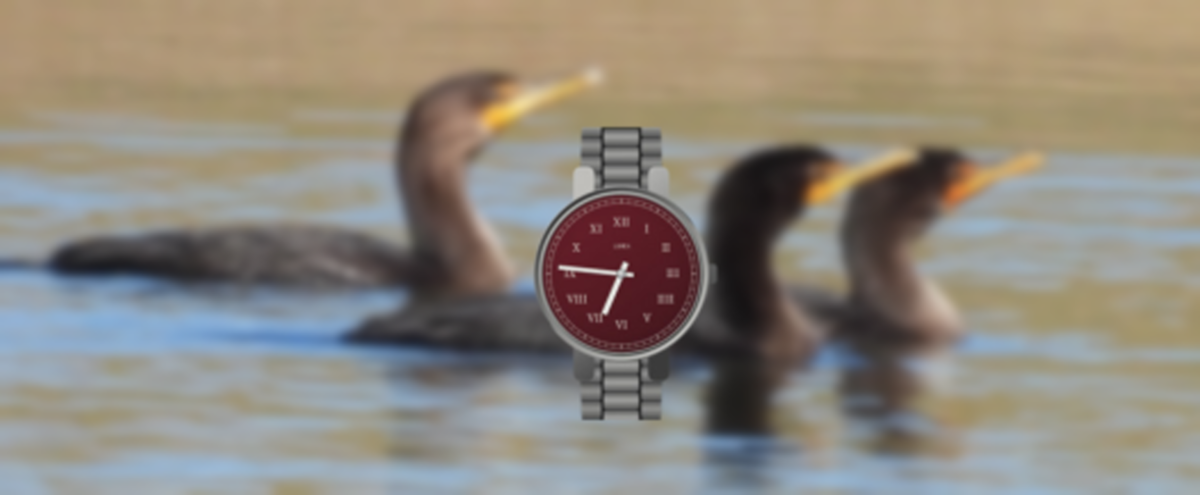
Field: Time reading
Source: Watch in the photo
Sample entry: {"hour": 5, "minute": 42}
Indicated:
{"hour": 6, "minute": 46}
